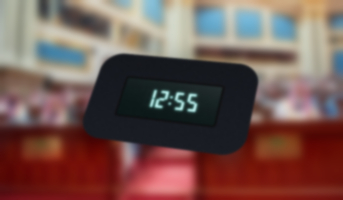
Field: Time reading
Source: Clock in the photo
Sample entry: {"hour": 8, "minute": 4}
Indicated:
{"hour": 12, "minute": 55}
